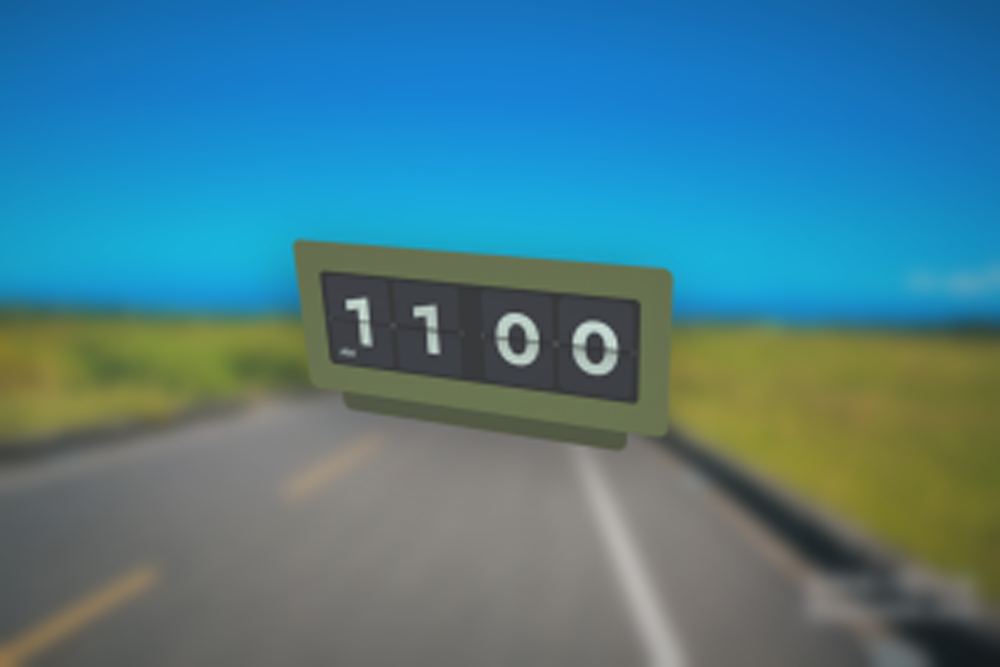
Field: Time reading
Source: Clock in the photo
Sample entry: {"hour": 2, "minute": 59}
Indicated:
{"hour": 11, "minute": 0}
